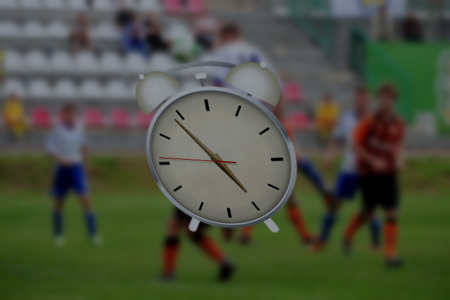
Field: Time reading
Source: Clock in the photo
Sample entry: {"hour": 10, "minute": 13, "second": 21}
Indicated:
{"hour": 4, "minute": 53, "second": 46}
